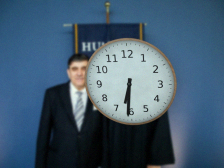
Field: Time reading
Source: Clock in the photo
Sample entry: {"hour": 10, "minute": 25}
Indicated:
{"hour": 6, "minute": 31}
